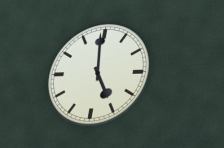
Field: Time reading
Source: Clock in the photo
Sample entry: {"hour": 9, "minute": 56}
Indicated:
{"hour": 4, "minute": 59}
